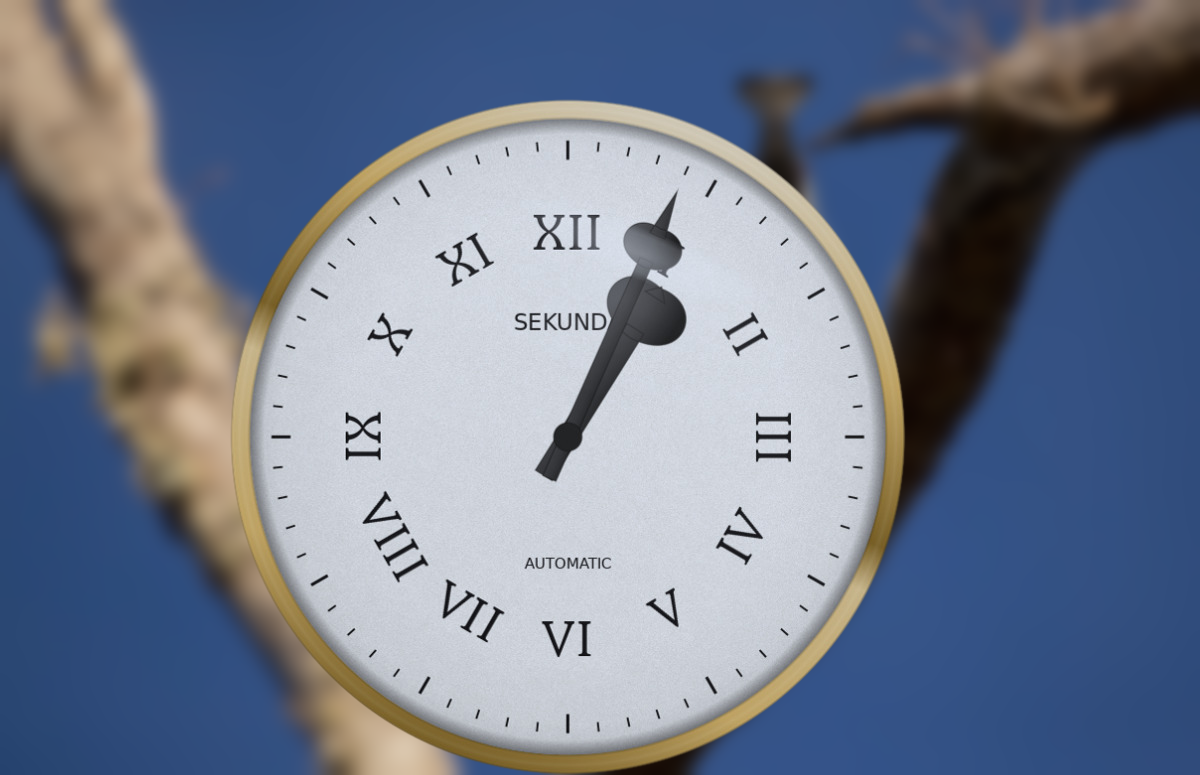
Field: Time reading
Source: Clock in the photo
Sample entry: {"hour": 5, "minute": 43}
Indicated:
{"hour": 1, "minute": 4}
